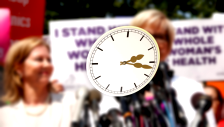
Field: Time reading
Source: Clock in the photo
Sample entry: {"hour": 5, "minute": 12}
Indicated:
{"hour": 2, "minute": 17}
